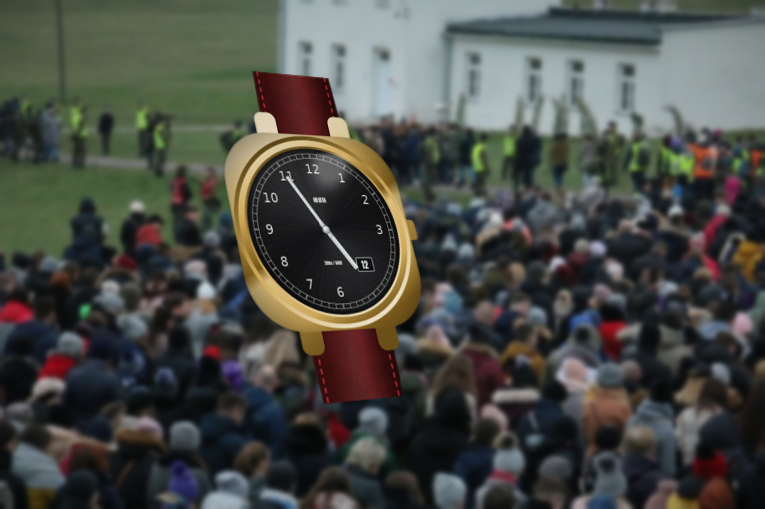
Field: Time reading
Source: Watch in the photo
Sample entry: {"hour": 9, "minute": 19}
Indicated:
{"hour": 4, "minute": 55}
